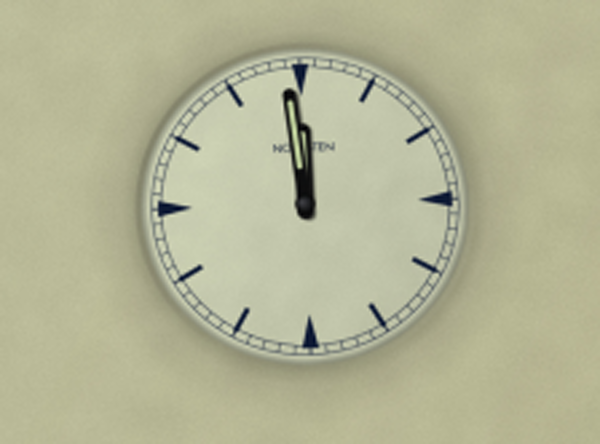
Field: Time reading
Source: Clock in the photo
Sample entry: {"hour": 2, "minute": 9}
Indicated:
{"hour": 11, "minute": 59}
